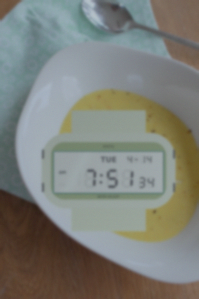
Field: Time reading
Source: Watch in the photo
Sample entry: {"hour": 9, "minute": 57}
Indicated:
{"hour": 7, "minute": 51}
